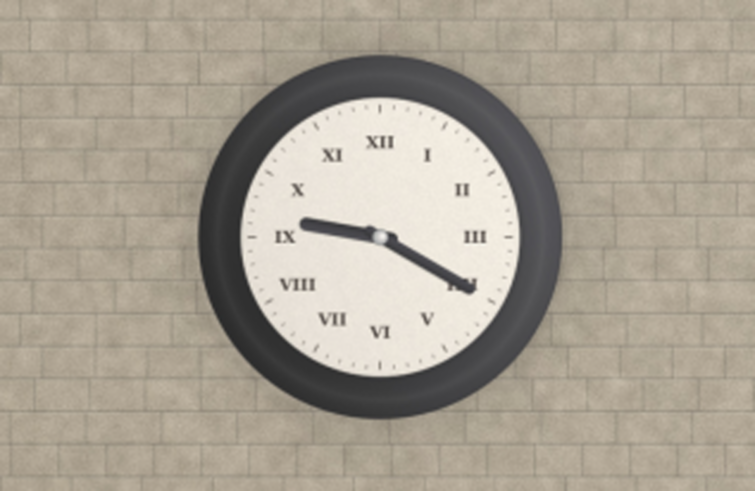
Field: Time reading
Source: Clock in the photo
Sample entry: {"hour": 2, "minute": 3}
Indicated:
{"hour": 9, "minute": 20}
